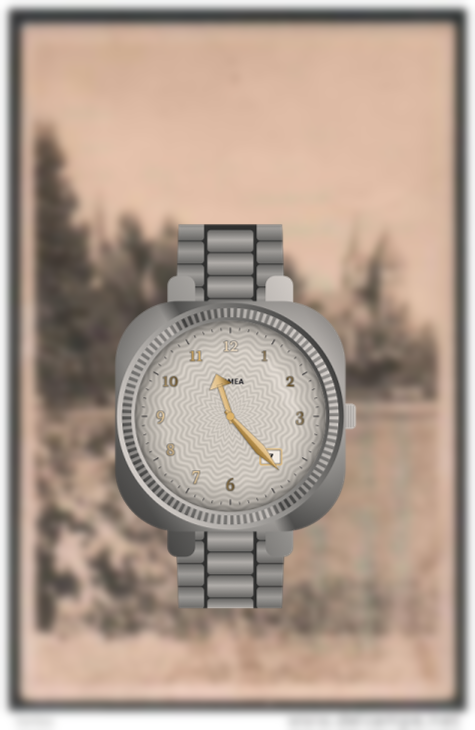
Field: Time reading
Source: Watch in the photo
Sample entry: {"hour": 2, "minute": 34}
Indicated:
{"hour": 11, "minute": 23}
